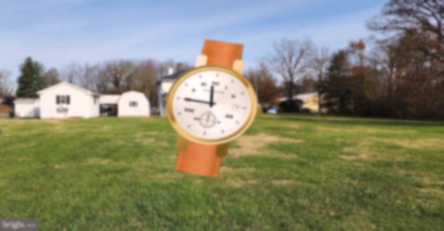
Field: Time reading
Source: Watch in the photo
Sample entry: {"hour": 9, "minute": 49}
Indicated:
{"hour": 11, "minute": 45}
